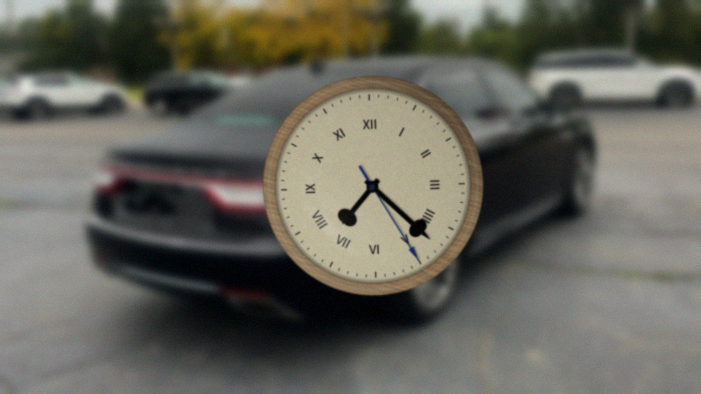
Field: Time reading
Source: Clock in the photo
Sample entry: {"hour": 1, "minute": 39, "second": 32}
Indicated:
{"hour": 7, "minute": 22, "second": 25}
